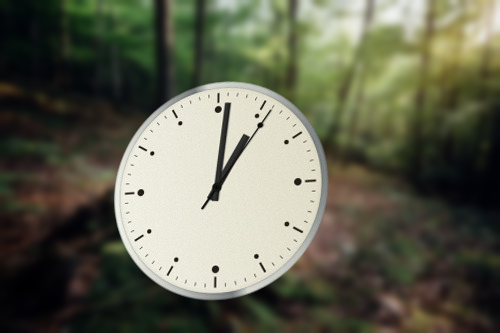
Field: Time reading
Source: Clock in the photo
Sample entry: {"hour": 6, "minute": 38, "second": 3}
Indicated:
{"hour": 1, "minute": 1, "second": 6}
